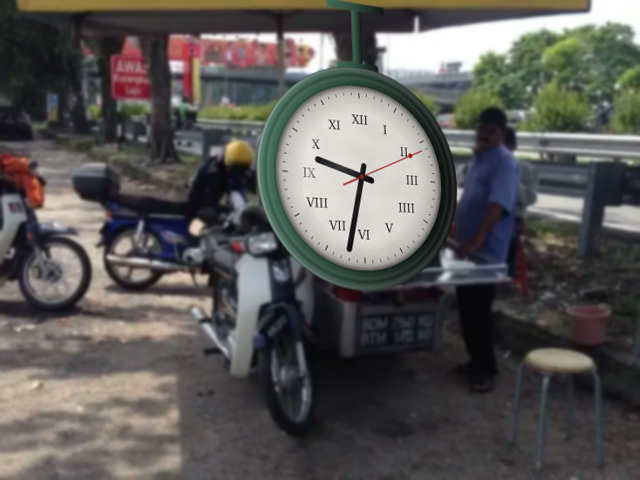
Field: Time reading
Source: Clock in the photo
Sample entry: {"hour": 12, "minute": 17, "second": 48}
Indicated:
{"hour": 9, "minute": 32, "second": 11}
